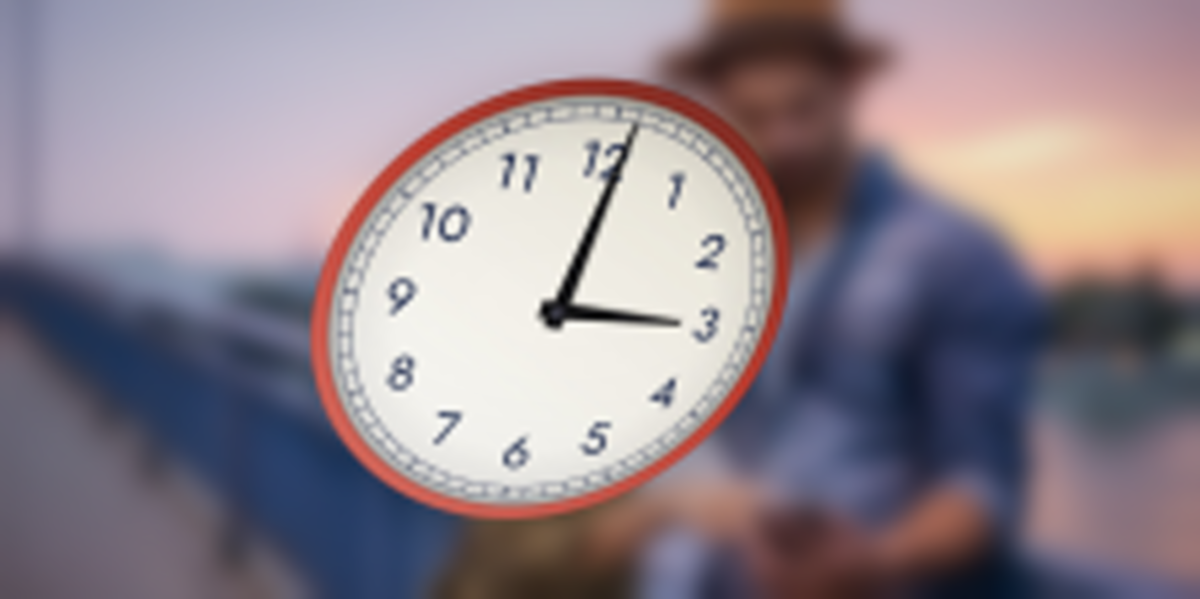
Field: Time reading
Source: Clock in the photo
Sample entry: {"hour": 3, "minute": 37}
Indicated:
{"hour": 3, "minute": 1}
